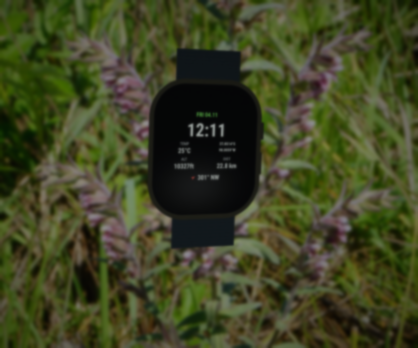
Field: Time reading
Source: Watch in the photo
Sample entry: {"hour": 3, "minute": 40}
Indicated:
{"hour": 12, "minute": 11}
